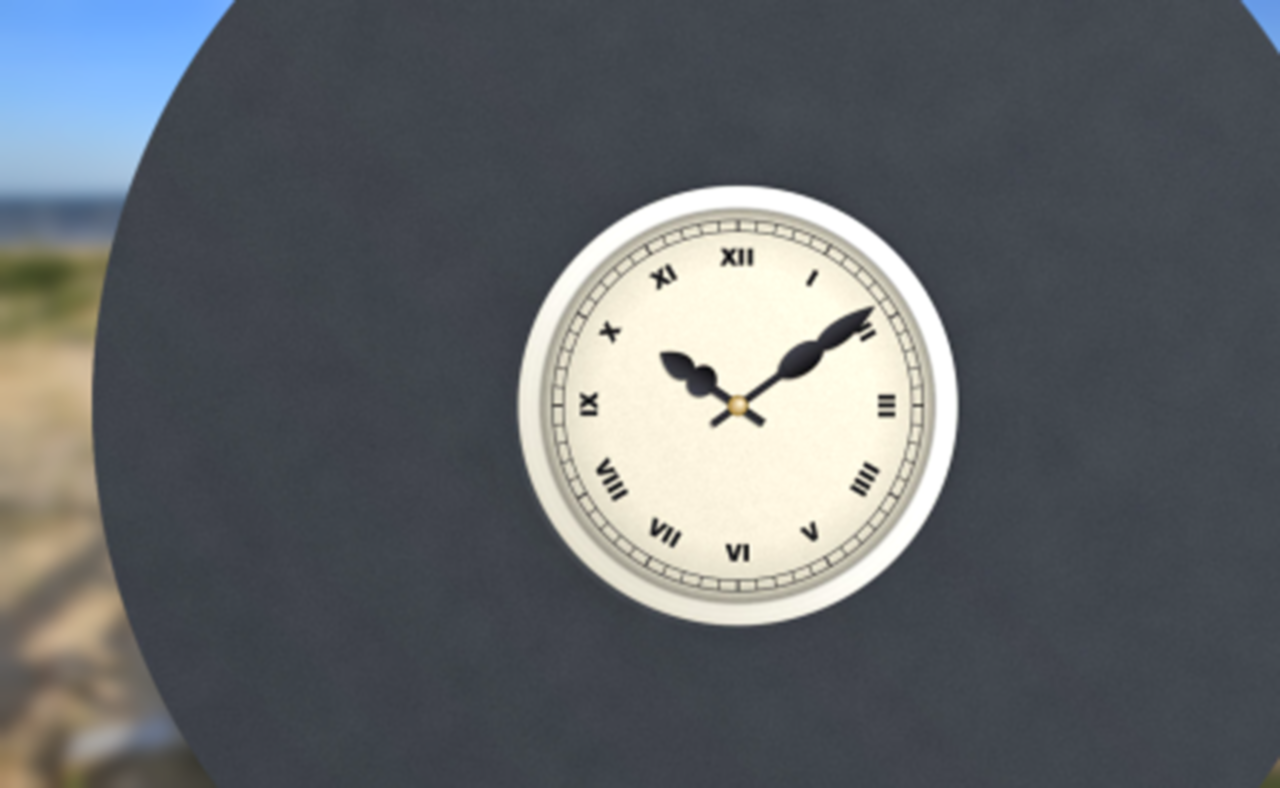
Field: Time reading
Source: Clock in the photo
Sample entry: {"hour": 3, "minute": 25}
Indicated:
{"hour": 10, "minute": 9}
